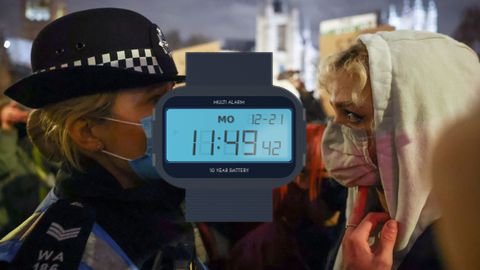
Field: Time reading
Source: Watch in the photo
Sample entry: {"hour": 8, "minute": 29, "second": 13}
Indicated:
{"hour": 11, "minute": 49, "second": 42}
